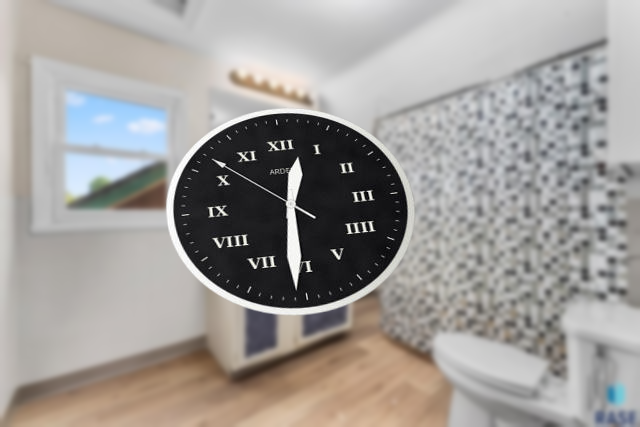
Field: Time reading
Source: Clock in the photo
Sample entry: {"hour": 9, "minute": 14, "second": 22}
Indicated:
{"hour": 12, "minute": 30, "second": 52}
